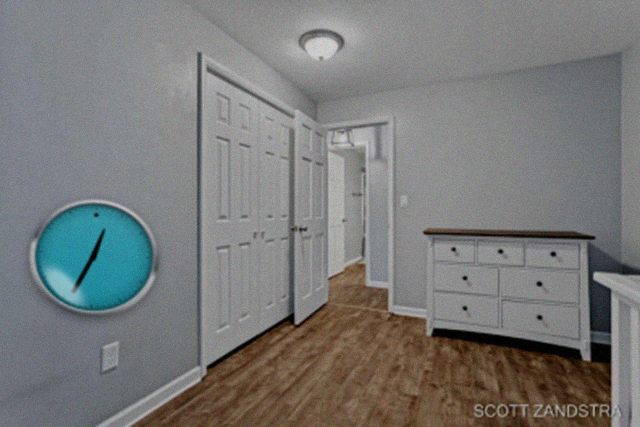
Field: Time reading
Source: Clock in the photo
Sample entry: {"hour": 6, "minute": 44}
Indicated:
{"hour": 12, "minute": 34}
